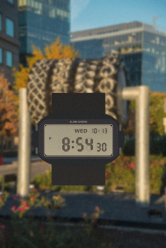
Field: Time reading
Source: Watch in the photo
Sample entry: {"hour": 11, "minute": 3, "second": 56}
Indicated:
{"hour": 8, "minute": 54, "second": 30}
